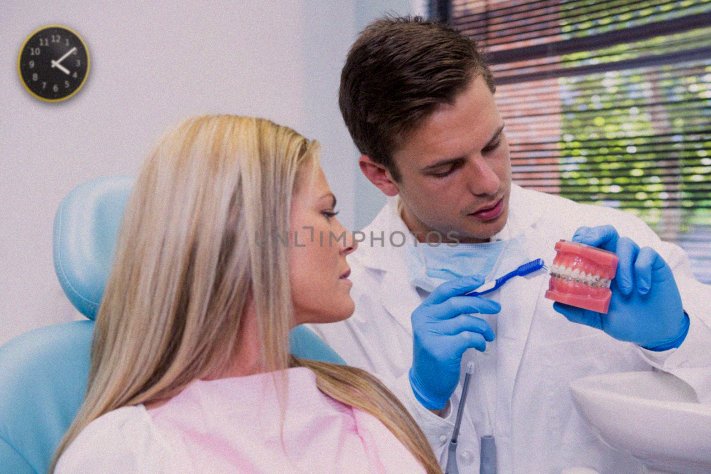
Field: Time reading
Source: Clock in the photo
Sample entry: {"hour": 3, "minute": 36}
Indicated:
{"hour": 4, "minute": 9}
